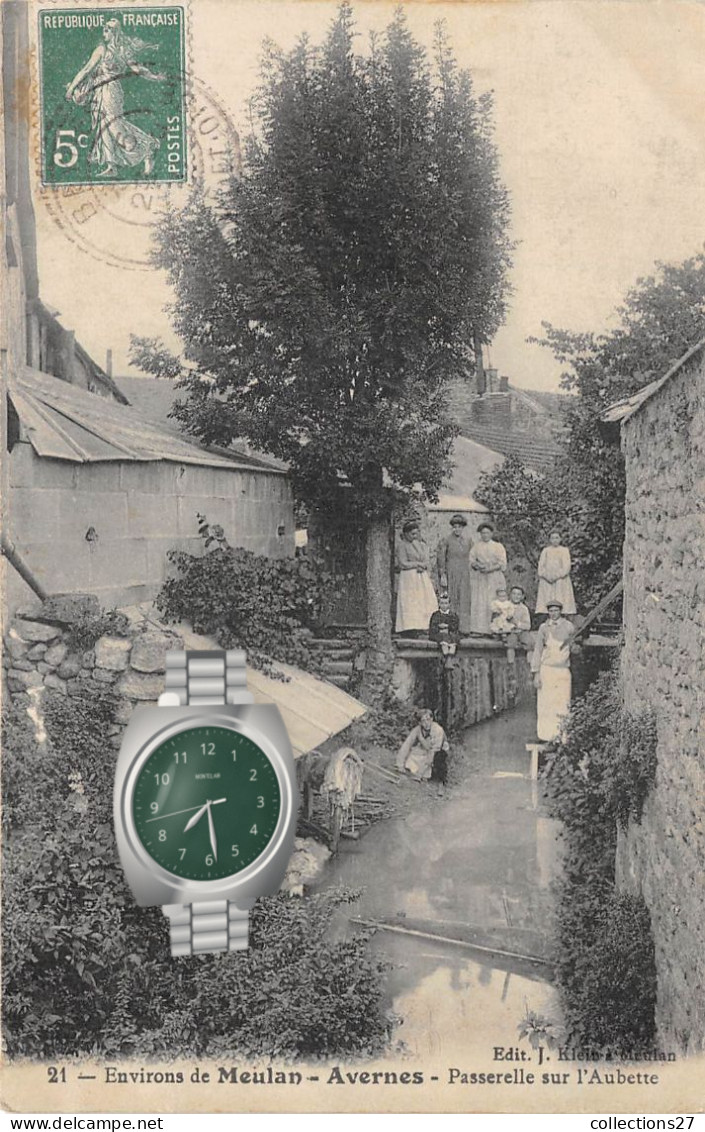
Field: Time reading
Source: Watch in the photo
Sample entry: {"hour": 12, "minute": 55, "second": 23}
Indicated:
{"hour": 7, "minute": 28, "second": 43}
